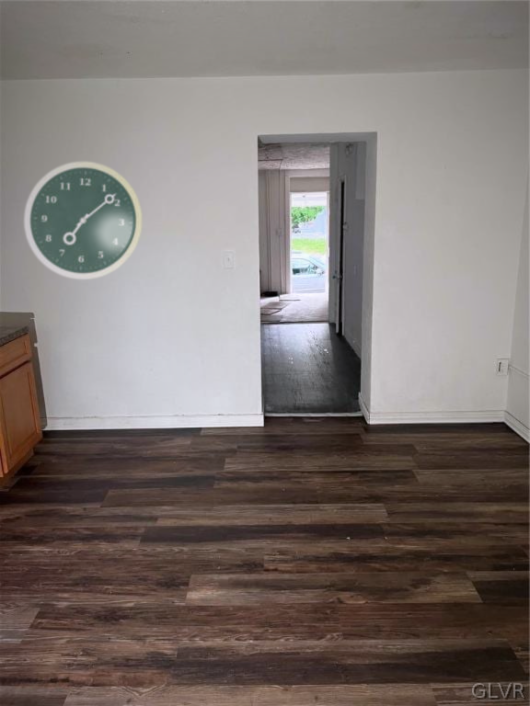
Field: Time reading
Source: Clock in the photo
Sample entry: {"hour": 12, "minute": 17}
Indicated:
{"hour": 7, "minute": 8}
